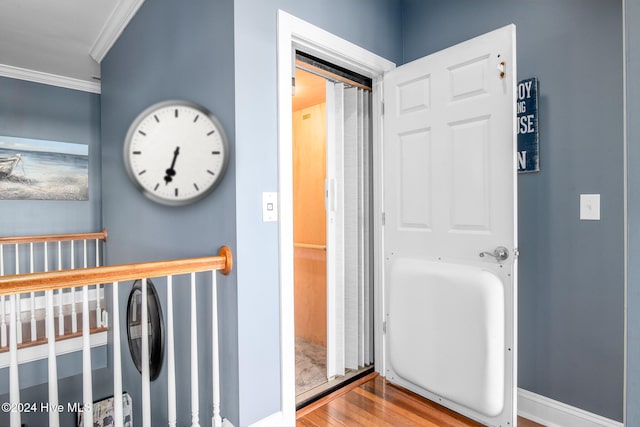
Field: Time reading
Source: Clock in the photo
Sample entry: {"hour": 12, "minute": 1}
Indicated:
{"hour": 6, "minute": 33}
